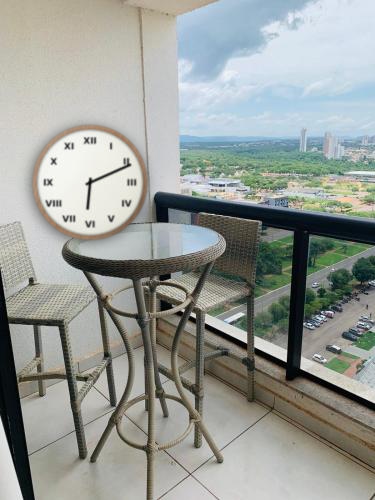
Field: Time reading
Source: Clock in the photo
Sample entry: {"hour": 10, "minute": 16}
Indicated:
{"hour": 6, "minute": 11}
